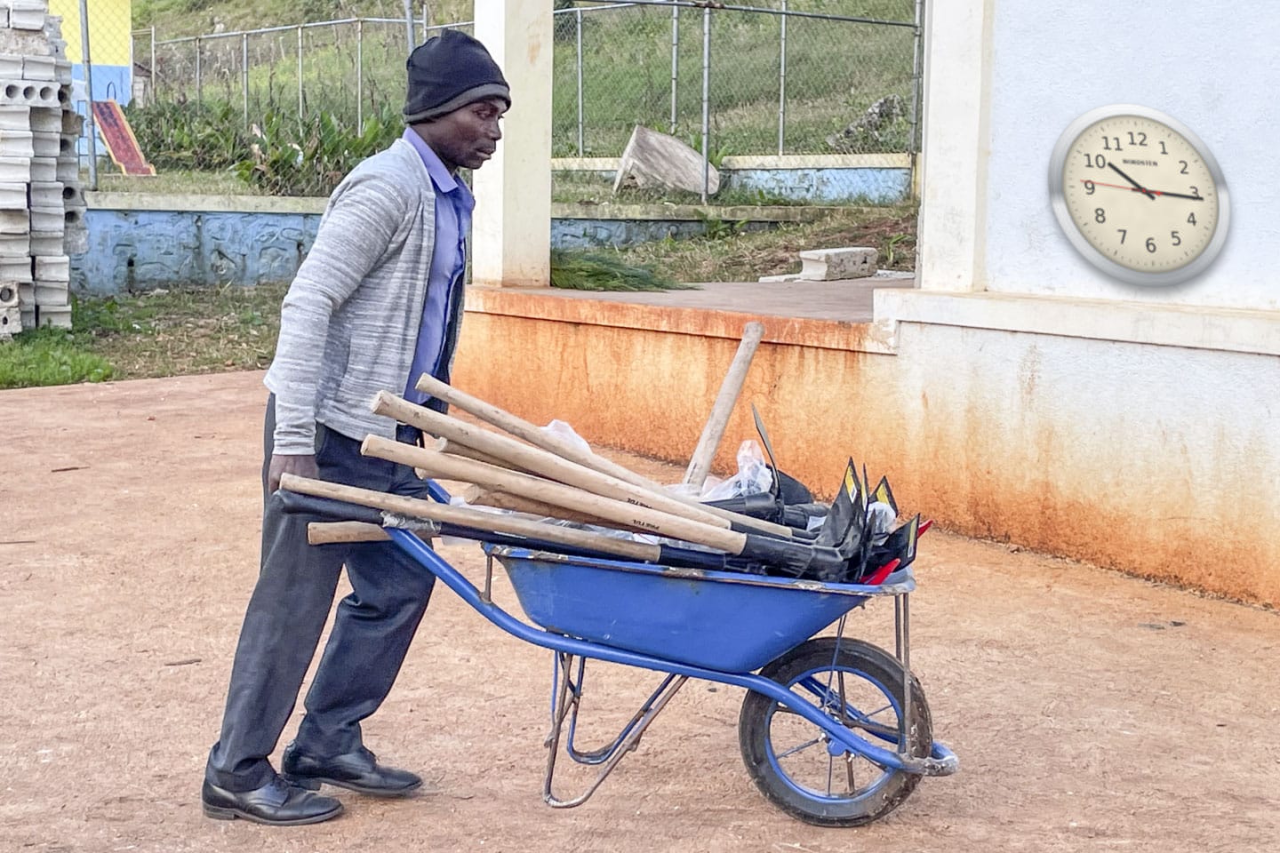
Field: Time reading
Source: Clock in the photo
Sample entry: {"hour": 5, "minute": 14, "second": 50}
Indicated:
{"hour": 10, "minute": 15, "second": 46}
